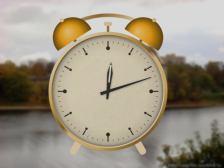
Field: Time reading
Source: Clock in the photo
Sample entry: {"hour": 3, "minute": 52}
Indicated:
{"hour": 12, "minute": 12}
